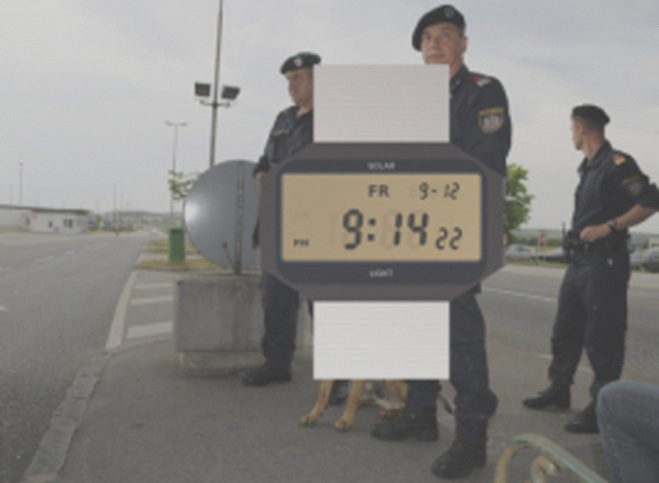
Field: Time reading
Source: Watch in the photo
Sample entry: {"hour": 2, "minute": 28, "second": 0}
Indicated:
{"hour": 9, "minute": 14, "second": 22}
